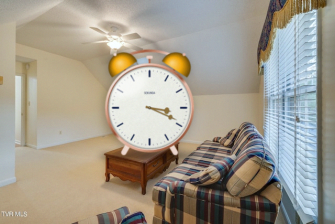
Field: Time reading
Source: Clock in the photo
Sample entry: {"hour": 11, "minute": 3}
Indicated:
{"hour": 3, "minute": 19}
